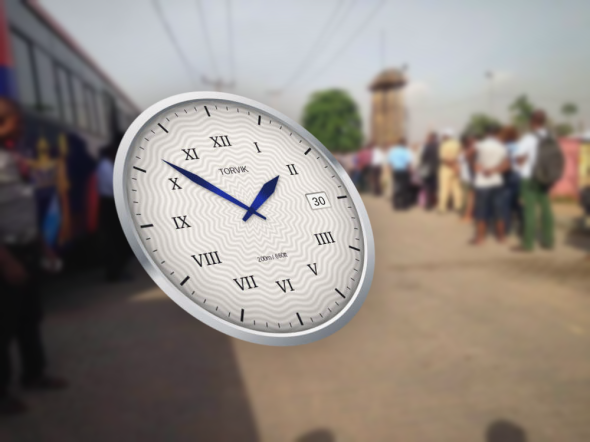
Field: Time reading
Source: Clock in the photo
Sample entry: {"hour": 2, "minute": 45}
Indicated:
{"hour": 1, "minute": 52}
